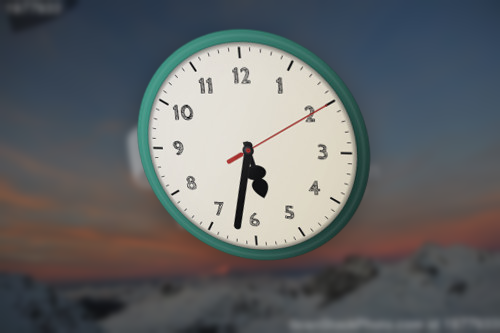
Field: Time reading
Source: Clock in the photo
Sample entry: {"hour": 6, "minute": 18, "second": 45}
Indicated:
{"hour": 5, "minute": 32, "second": 10}
